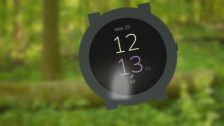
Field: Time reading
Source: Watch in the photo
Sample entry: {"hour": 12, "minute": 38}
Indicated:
{"hour": 12, "minute": 13}
